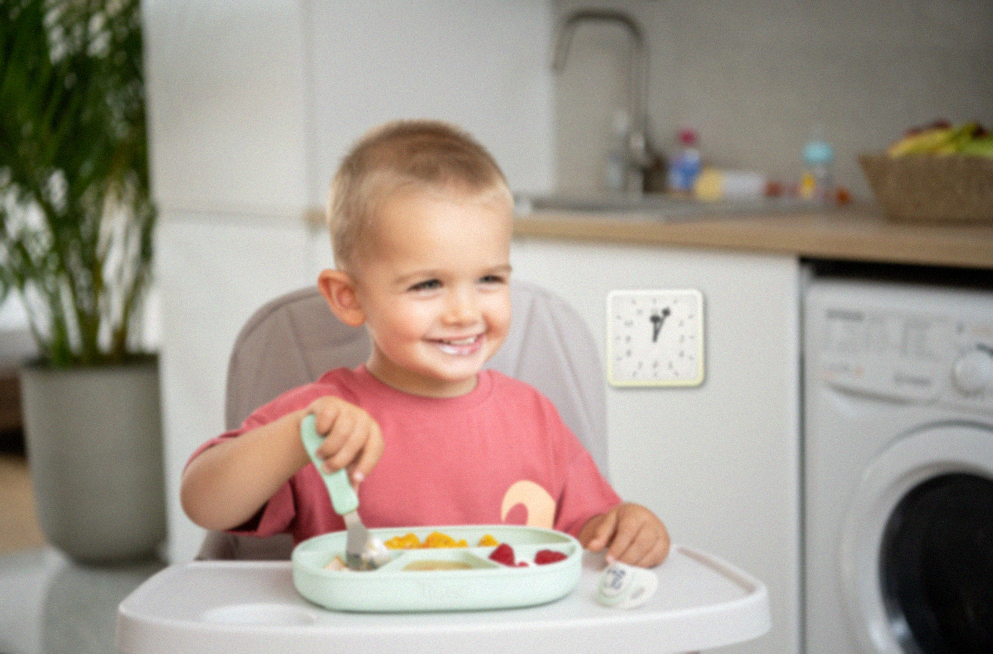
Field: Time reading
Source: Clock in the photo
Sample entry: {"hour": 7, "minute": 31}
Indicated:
{"hour": 12, "minute": 4}
